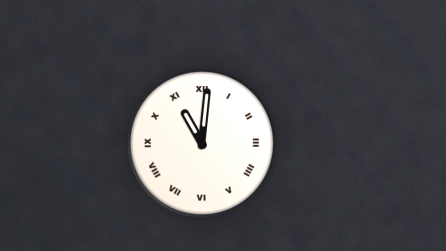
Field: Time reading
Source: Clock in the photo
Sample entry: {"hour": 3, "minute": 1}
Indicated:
{"hour": 11, "minute": 1}
